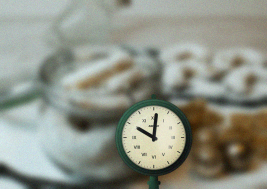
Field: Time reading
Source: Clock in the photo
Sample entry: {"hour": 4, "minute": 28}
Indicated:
{"hour": 10, "minute": 1}
